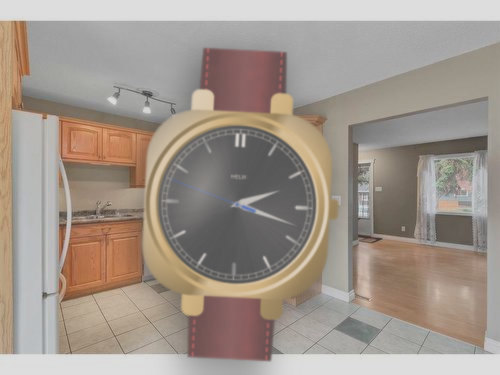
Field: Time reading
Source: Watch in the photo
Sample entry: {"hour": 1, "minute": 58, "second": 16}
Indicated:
{"hour": 2, "minute": 17, "second": 48}
